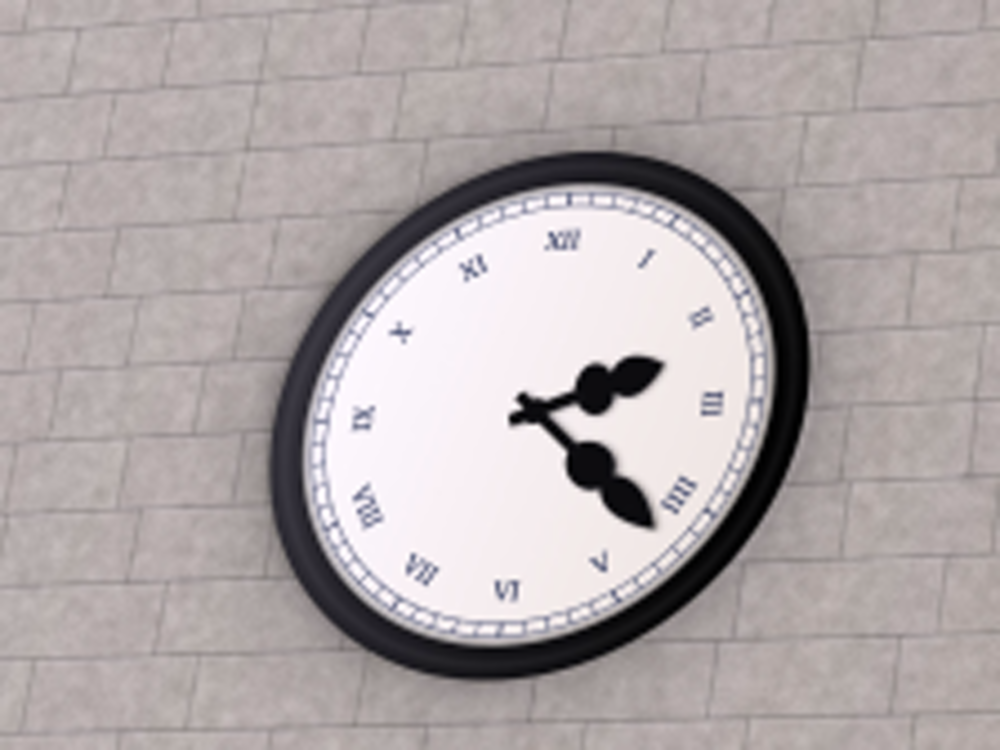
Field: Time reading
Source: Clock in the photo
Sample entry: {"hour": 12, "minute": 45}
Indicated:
{"hour": 2, "minute": 22}
